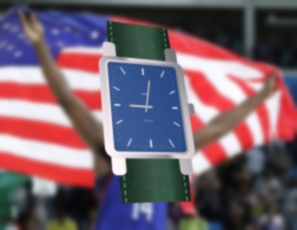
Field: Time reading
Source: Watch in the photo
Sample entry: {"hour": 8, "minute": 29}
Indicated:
{"hour": 9, "minute": 2}
